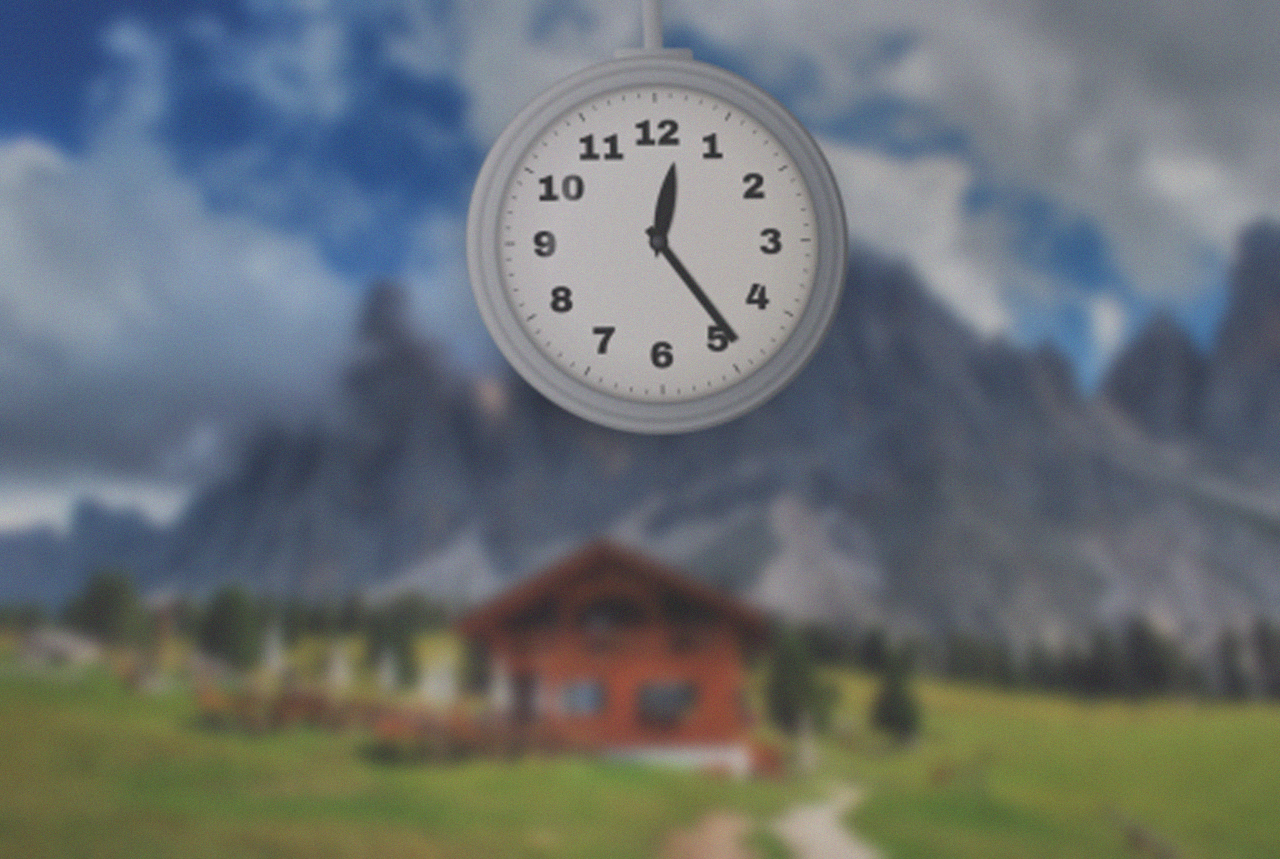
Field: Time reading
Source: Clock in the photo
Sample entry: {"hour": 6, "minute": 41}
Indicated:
{"hour": 12, "minute": 24}
